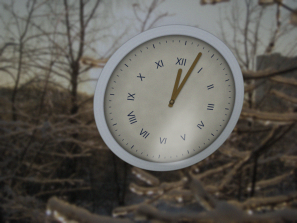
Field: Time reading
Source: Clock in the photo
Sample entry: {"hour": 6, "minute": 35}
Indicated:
{"hour": 12, "minute": 3}
